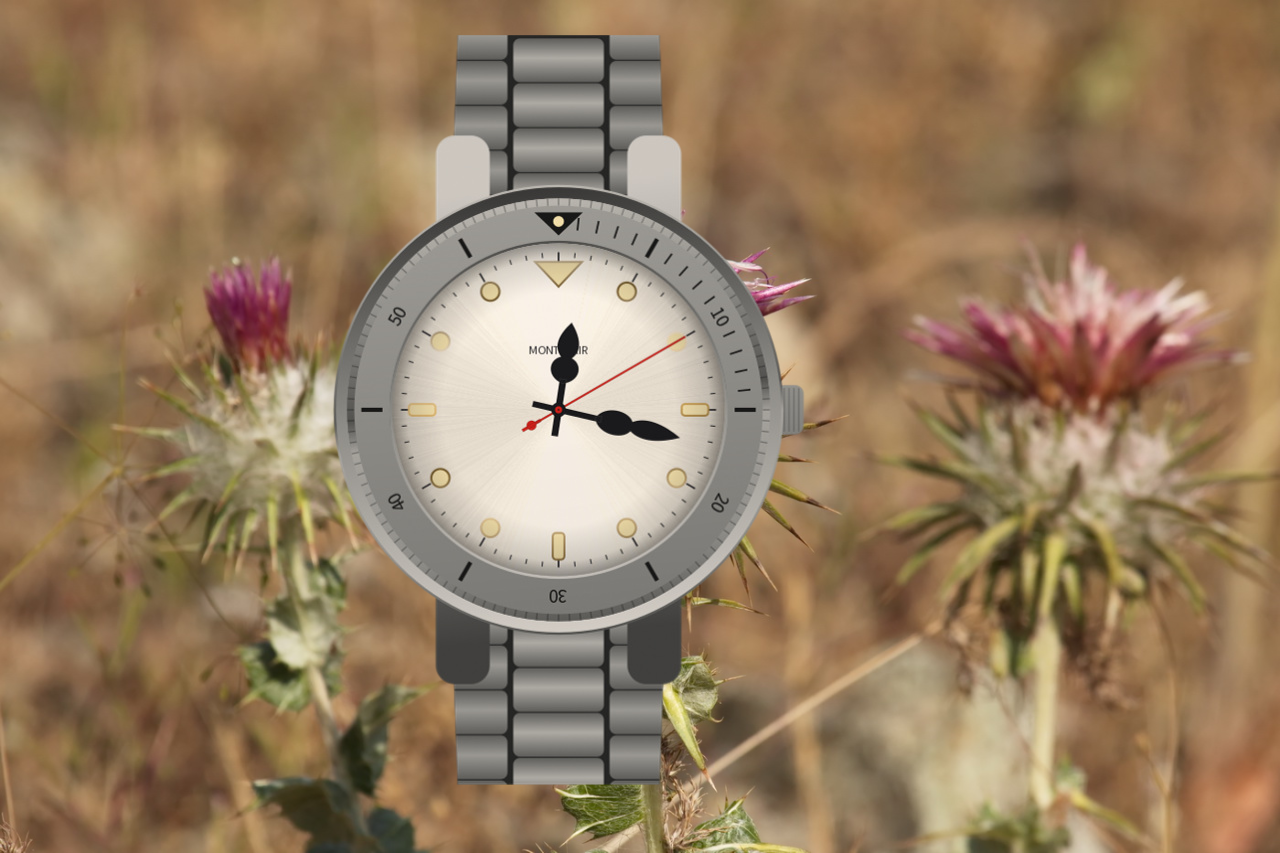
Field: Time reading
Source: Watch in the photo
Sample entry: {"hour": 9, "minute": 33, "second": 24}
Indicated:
{"hour": 12, "minute": 17, "second": 10}
